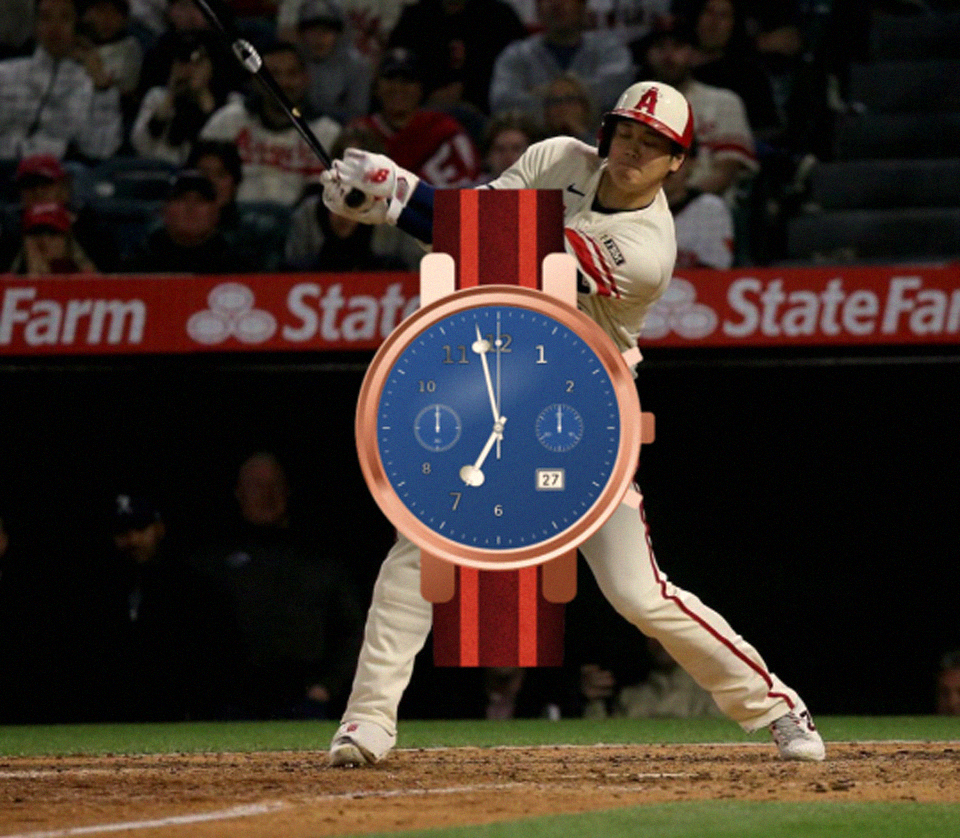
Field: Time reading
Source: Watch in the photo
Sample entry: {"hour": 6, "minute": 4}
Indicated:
{"hour": 6, "minute": 58}
